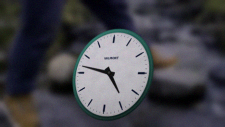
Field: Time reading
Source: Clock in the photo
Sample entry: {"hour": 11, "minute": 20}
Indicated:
{"hour": 4, "minute": 47}
